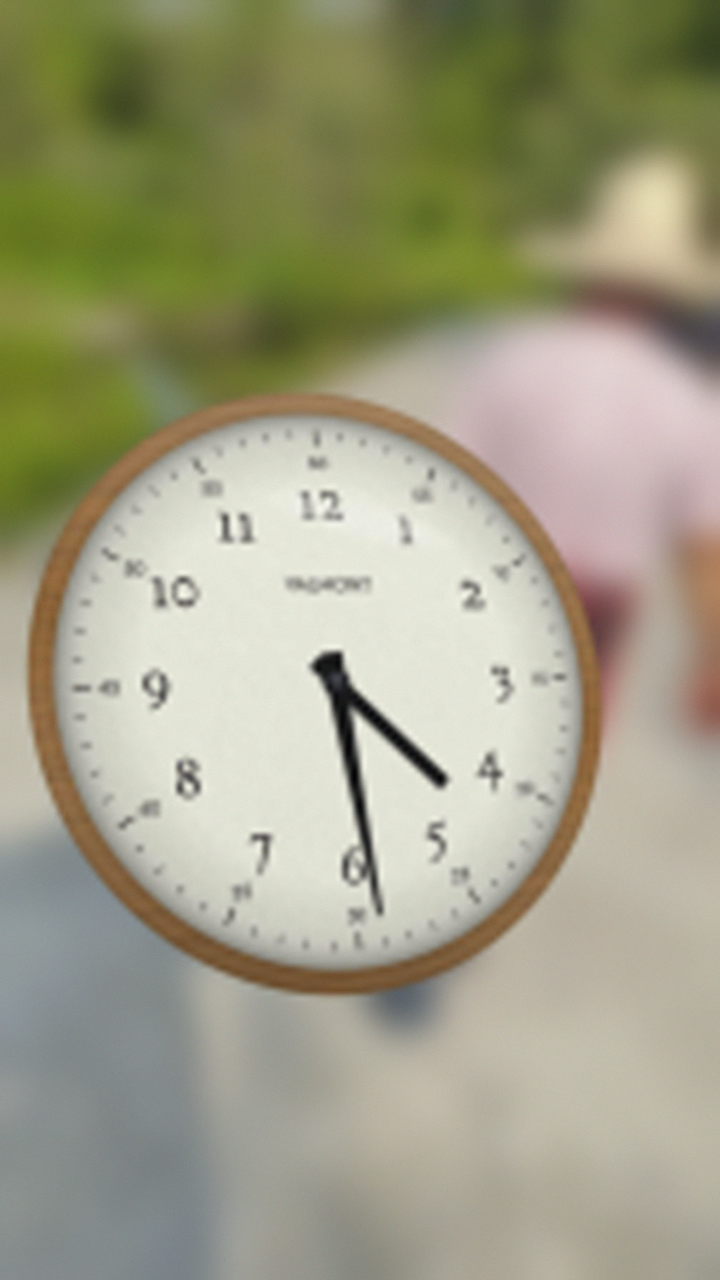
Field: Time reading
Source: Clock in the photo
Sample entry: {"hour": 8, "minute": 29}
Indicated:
{"hour": 4, "minute": 29}
